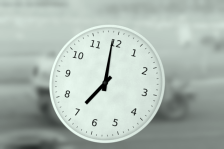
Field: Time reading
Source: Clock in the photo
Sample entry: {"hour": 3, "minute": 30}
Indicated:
{"hour": 6, "minute": 59}
